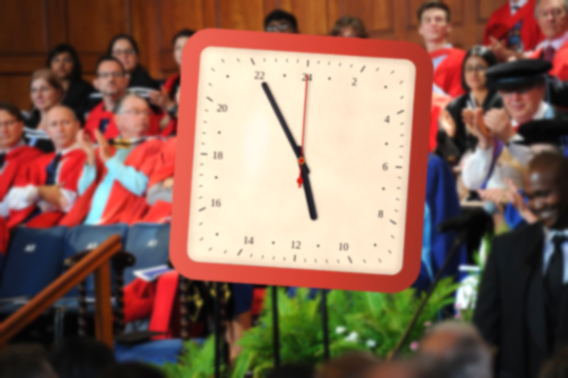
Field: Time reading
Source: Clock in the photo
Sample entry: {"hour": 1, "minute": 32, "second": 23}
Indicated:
{"hour": 10, "minute": 55, "second": 0}
